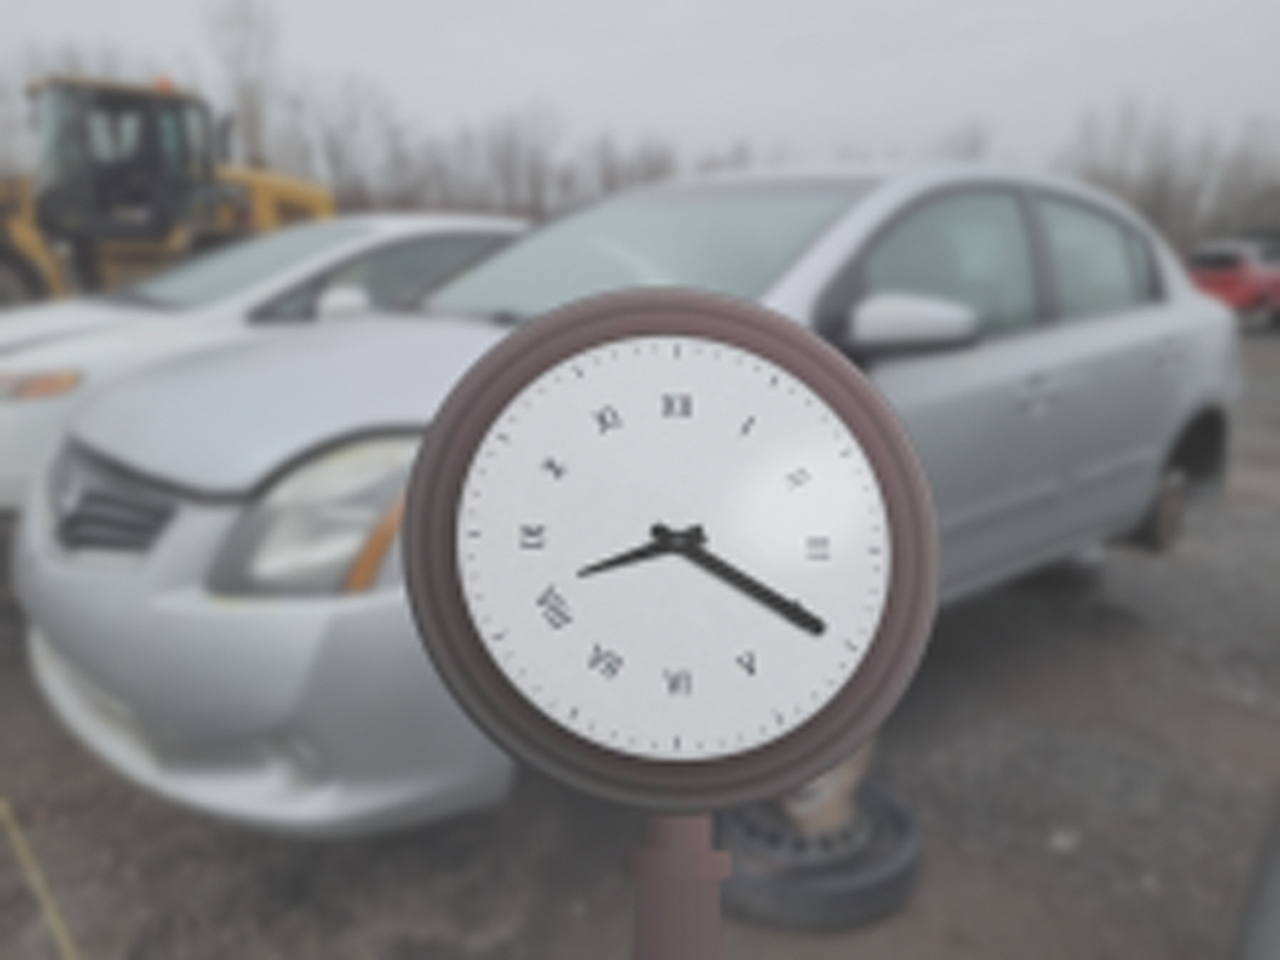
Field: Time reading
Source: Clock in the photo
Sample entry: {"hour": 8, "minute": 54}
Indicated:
{"hour": 8, "minute": 20}
